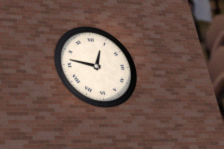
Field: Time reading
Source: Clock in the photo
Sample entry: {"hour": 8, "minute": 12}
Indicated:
{"hour": 12, "minute": 47}
